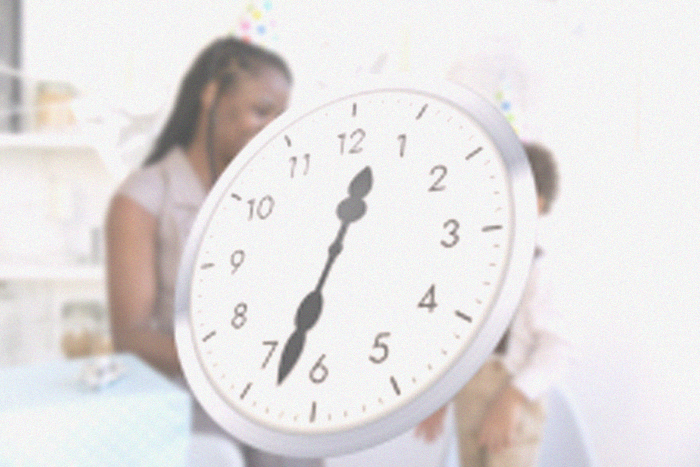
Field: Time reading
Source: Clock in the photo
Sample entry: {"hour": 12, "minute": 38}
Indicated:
{"hour": 12, "minute": 33}
